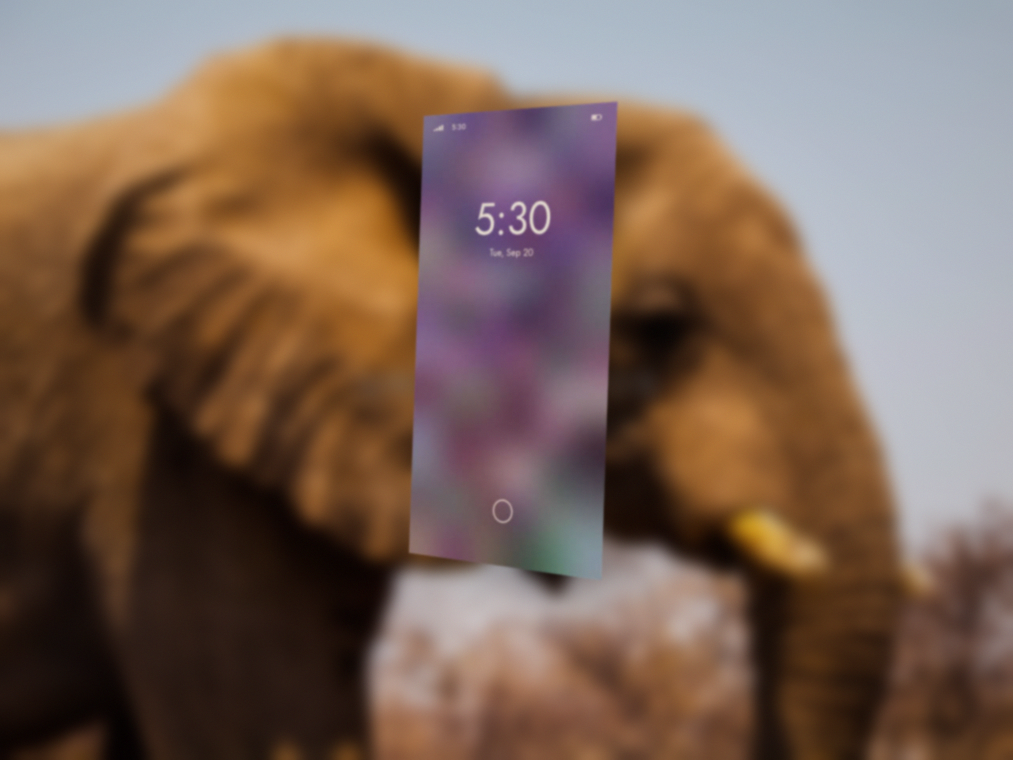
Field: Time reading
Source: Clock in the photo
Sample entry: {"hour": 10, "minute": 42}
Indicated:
{"hour": 5, "minute": 30}
